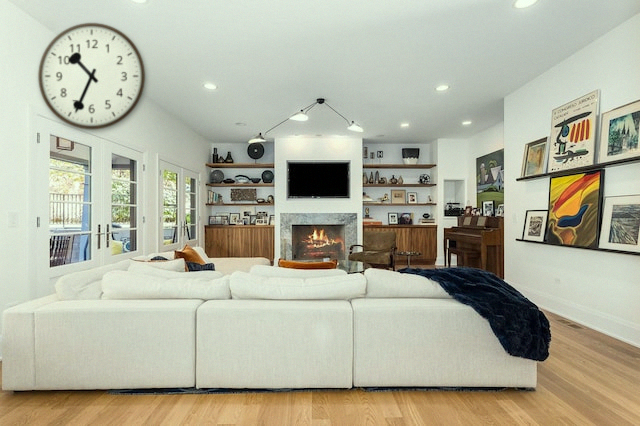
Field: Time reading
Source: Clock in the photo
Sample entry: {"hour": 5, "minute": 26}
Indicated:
{"hour": 10, "minute": 34}
